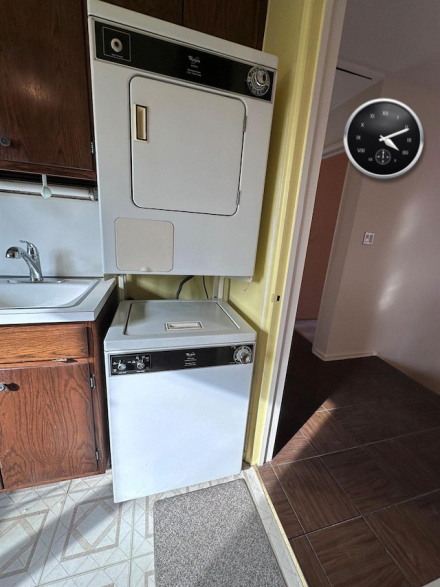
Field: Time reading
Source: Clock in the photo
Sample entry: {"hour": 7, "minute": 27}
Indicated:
{"hour": 4, "minute": 11}
